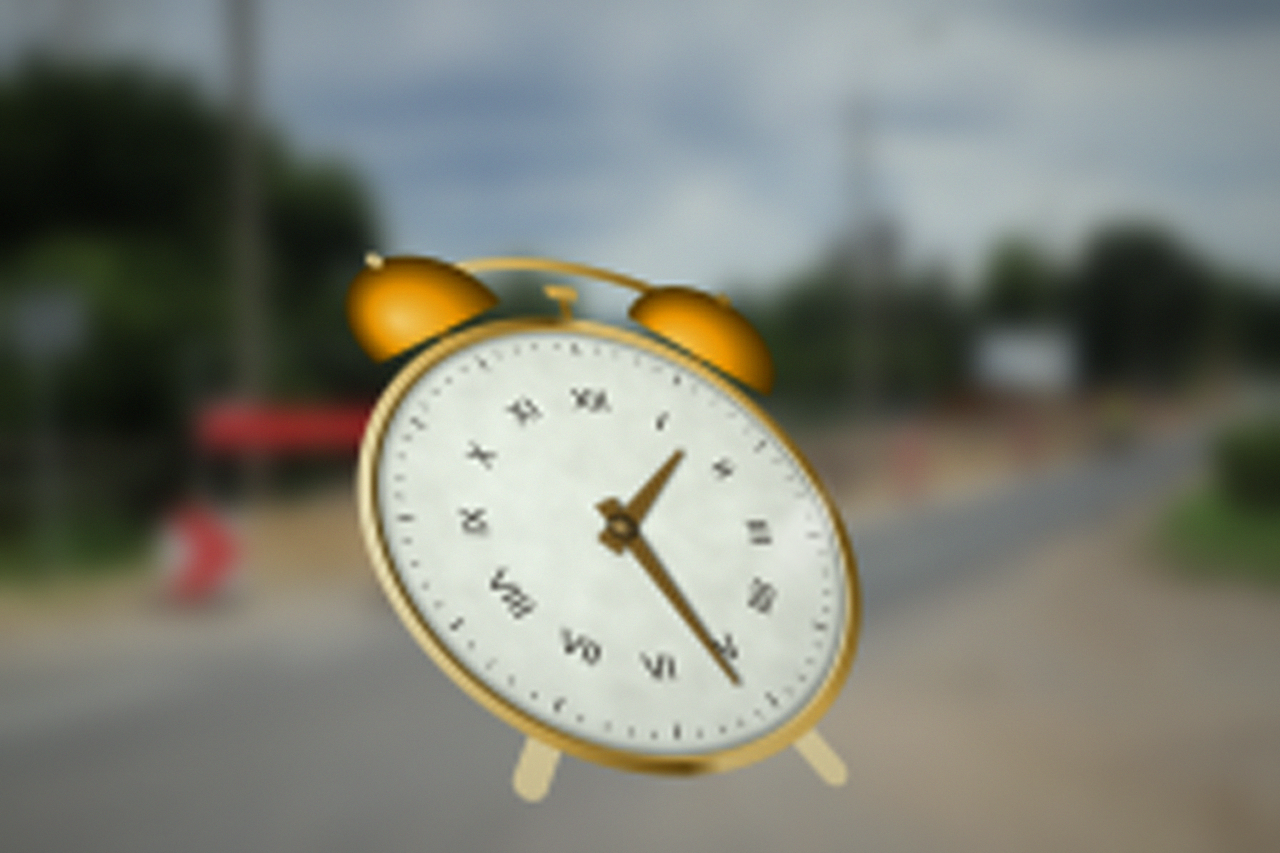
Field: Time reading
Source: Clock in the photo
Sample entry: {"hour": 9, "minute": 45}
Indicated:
{"hour": 1, "minute": 26}
